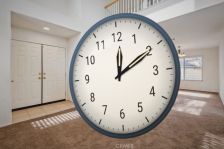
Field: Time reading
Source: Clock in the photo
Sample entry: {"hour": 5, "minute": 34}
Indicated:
{"hour": 12, "minute": 10}
